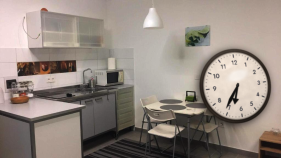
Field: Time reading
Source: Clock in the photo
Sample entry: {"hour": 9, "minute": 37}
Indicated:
{"hour": 6, "minute": 36}
